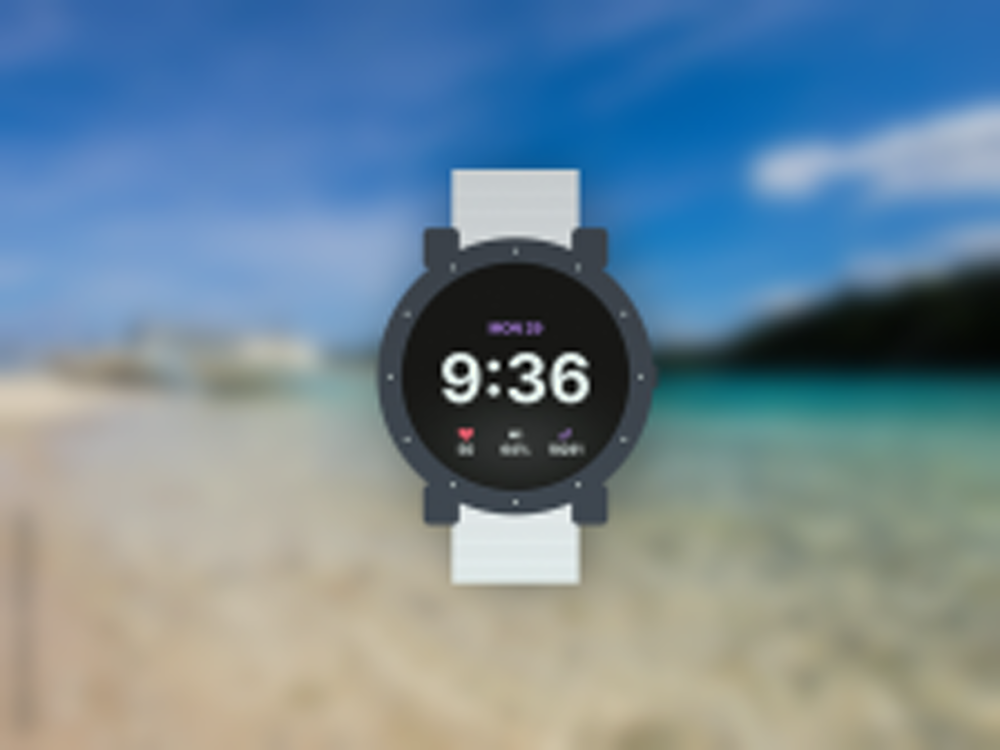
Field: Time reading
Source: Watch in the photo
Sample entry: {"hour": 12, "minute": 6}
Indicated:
{"hour": 9, "minute": 36}
